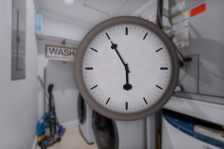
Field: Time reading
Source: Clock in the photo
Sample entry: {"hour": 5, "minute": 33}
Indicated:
{"hour": 5, "minute": 55}
